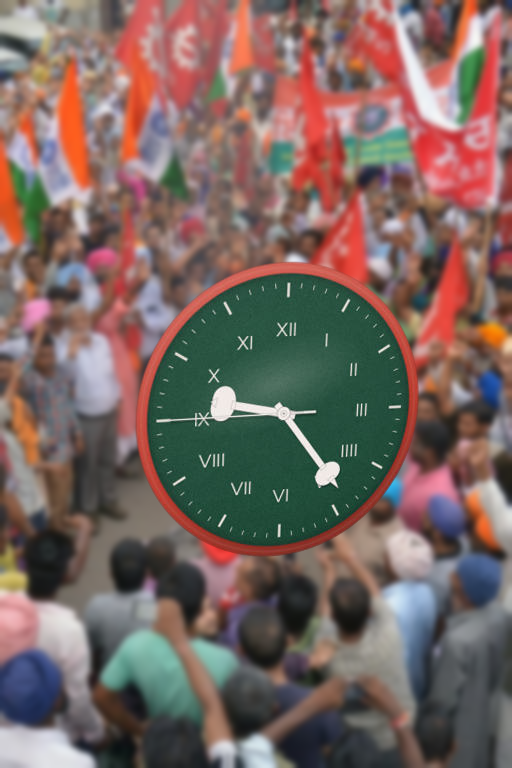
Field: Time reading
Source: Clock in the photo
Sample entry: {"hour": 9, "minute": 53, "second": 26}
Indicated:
{"hour": 9, "minute": 23, "second": 45}
